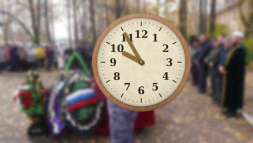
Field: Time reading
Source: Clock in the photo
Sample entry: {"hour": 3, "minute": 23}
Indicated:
{"hour": 9, "minute": 55}
